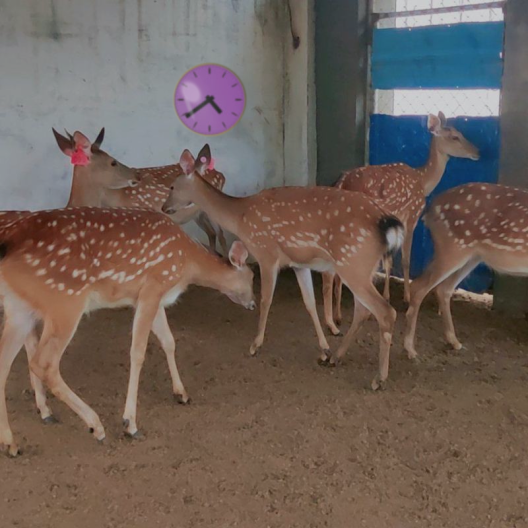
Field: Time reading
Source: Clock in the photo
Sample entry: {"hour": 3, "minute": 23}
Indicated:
{"hour": 4, "minute": 39}
